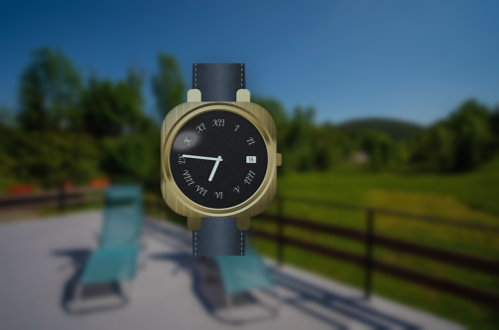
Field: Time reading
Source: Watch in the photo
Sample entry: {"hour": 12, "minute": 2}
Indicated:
{"hour": 6, "minute": 46}
